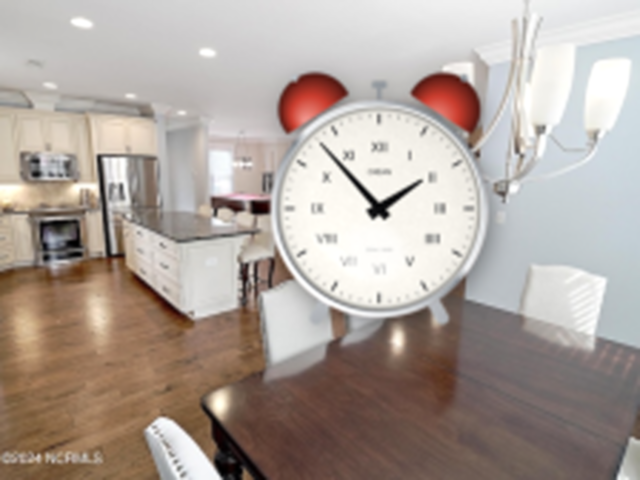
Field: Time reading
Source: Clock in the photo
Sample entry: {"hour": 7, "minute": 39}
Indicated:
{"hour": 1, "minute": 53}
